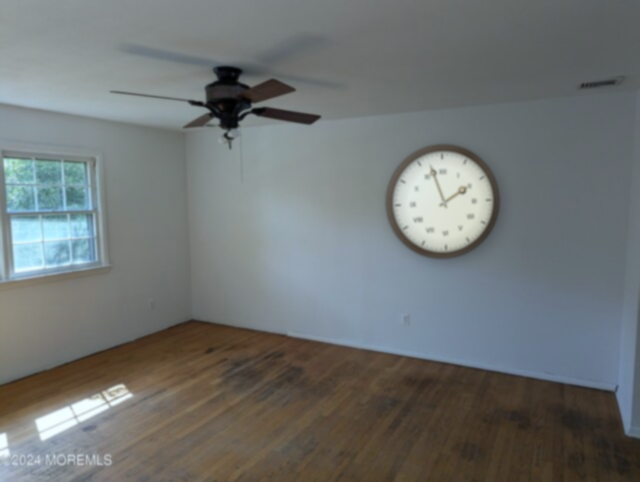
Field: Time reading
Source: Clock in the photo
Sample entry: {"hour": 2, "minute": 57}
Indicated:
{"hour": 1, "minute": 57}
